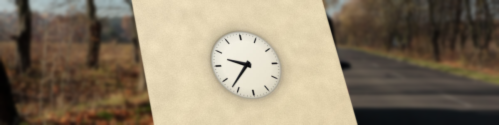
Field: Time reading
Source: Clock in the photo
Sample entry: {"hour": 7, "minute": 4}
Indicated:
{"hour": 9, "minute": 37}
